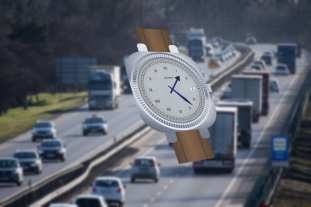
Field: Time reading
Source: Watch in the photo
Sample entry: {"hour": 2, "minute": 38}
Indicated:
{"hour": 1, "minute": 23}
